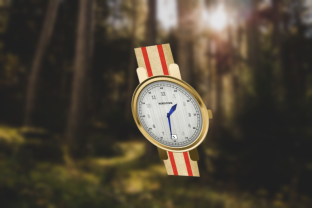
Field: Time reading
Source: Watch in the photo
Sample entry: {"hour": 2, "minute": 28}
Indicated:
{"hour": 1, "minute": 31}
